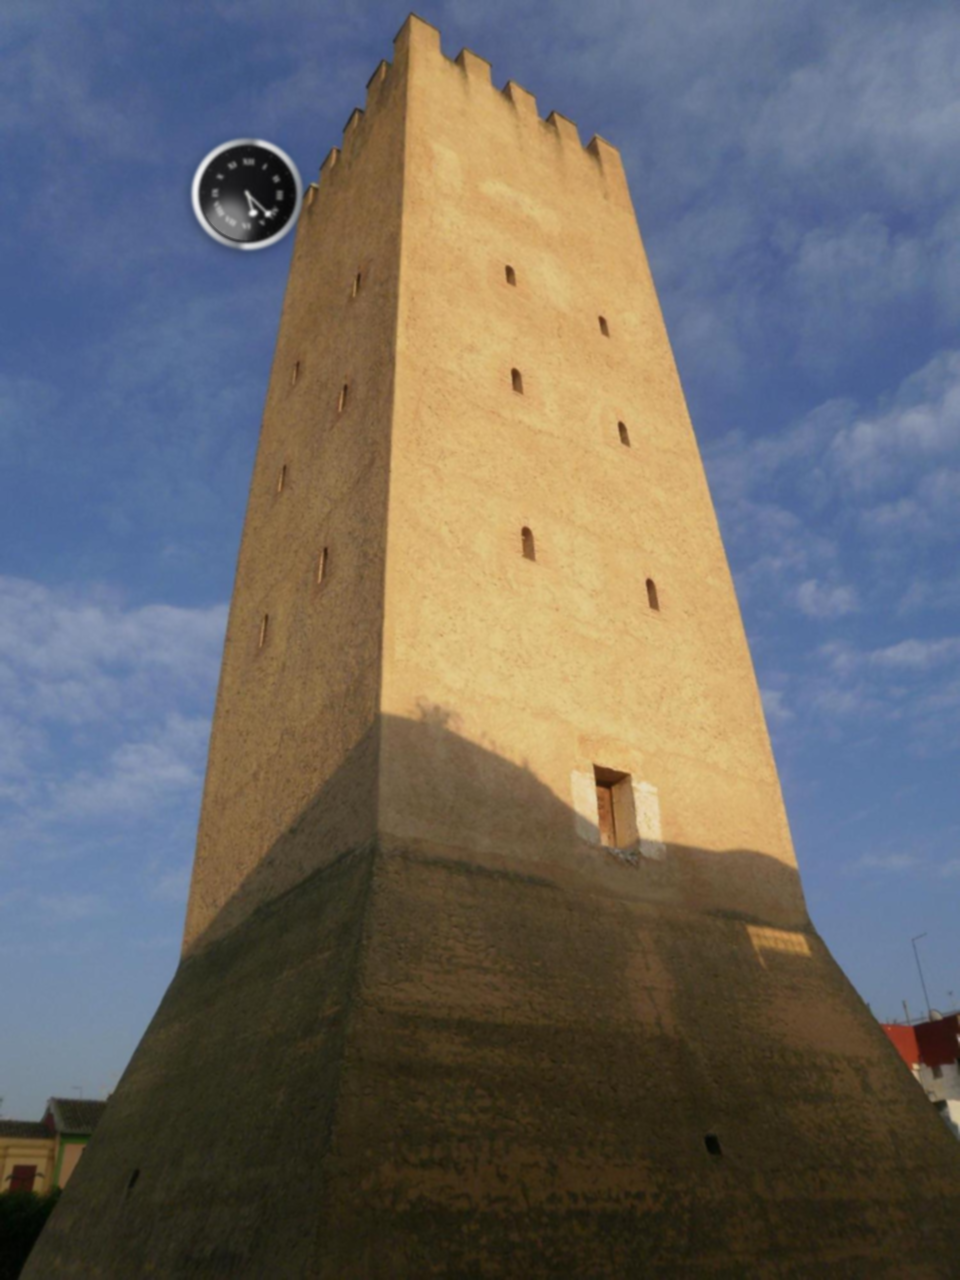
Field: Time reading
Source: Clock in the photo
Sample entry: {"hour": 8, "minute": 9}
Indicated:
{"hour": 5, "minute": 22}
